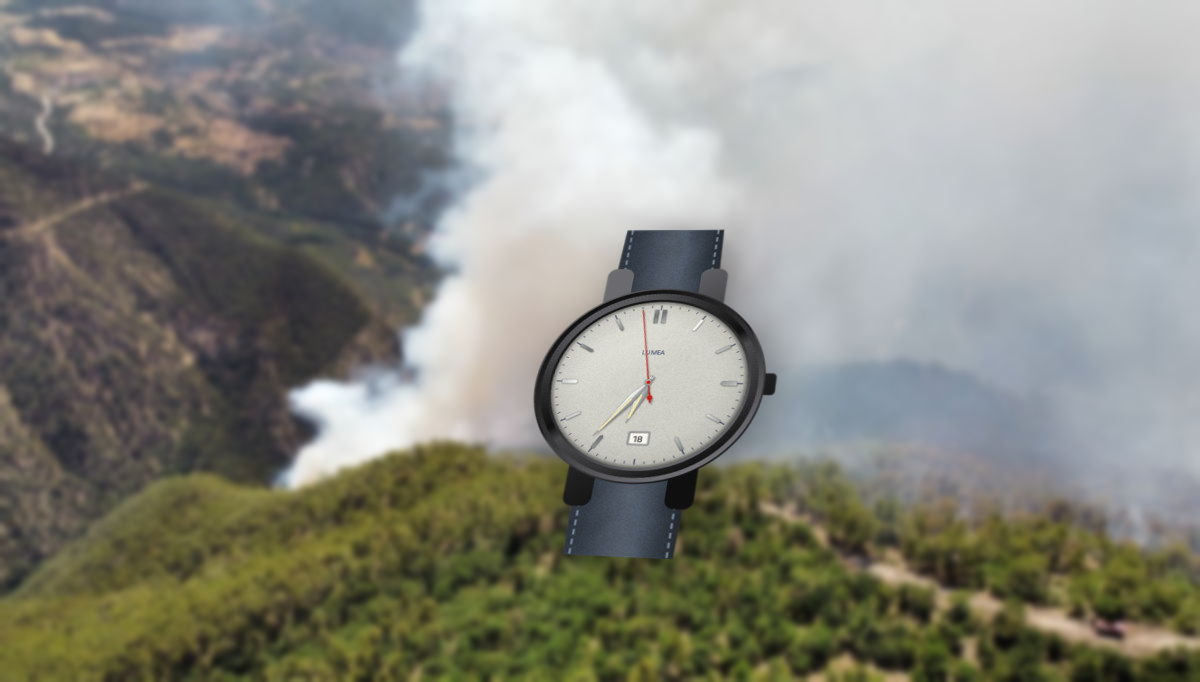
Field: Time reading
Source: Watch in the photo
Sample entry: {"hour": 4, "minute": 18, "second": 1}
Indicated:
{"hour": 6, "minute": 35, "second": 58}
